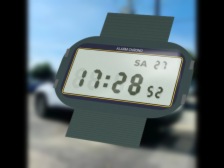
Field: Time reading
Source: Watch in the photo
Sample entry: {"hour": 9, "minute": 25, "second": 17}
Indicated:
{"hour": 17, "minute": 28, "second": 52}
